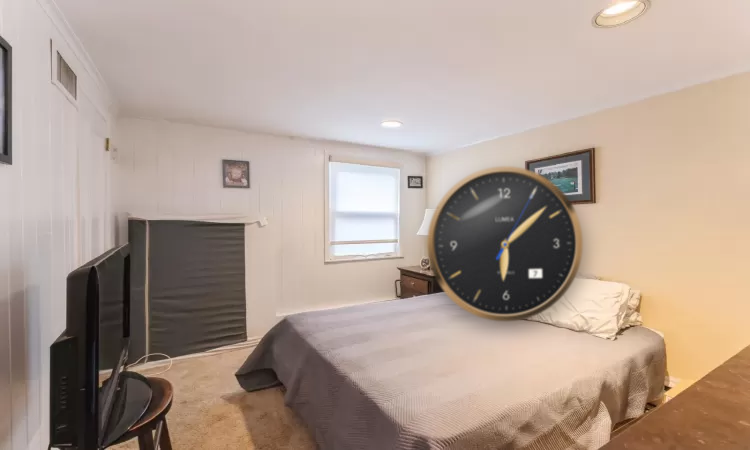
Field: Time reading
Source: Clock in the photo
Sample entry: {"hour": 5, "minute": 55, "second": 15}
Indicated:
{"hour": 6, "minute": 8, "second": 5}
